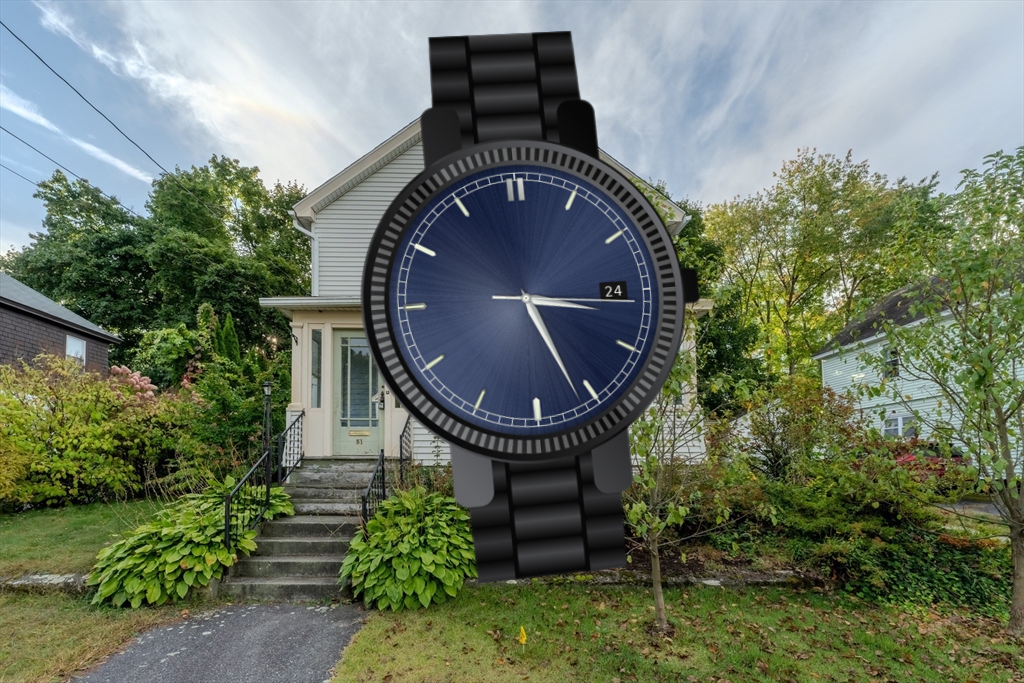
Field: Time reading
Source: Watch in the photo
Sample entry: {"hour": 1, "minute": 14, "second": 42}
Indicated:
{"hour": 3, "minute": 26, "second": 16}
